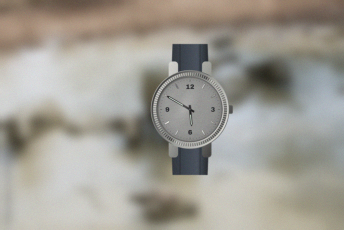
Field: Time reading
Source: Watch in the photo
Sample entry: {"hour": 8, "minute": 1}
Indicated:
{"hour": 5, "minute": 50}
